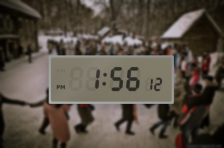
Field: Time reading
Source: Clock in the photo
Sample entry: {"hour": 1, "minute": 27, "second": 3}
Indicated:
{"hour": 1, "minute": 56, "second": 12}
